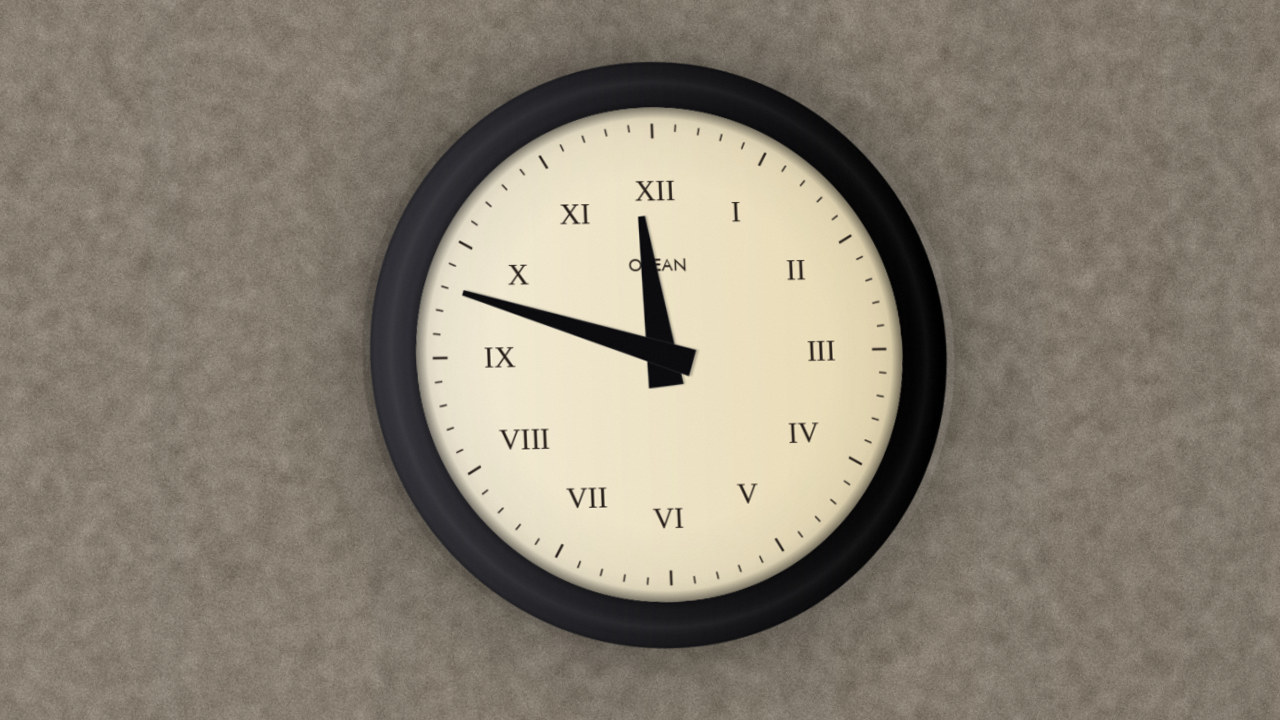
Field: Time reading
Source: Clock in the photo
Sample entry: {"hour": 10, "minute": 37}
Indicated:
{"hour": 11, "minute": 48}
